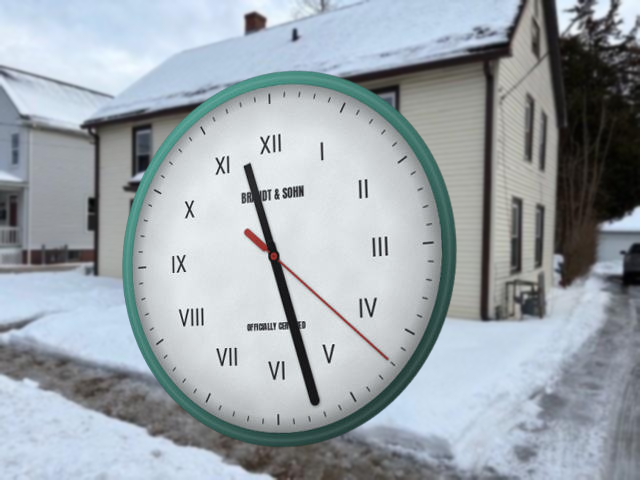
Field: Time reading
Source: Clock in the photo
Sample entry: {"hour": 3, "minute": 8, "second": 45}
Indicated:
{"hour": 11, "minute": 27, "second": 22}
